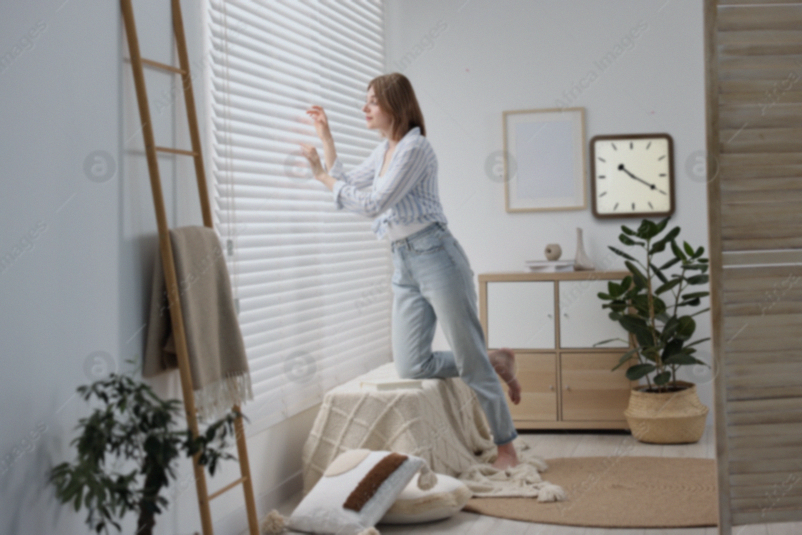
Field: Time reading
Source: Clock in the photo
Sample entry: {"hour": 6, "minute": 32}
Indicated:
{"hour": 10, "minute": 20}
